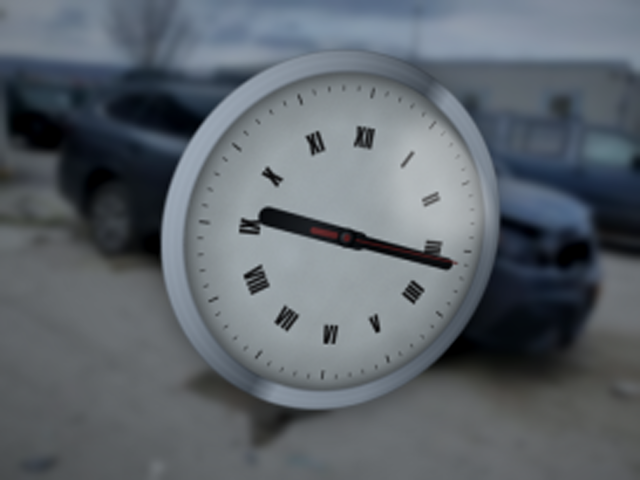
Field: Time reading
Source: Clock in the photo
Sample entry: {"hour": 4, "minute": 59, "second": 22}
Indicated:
{"hour": 9, "minute": 16, "second": 16}
